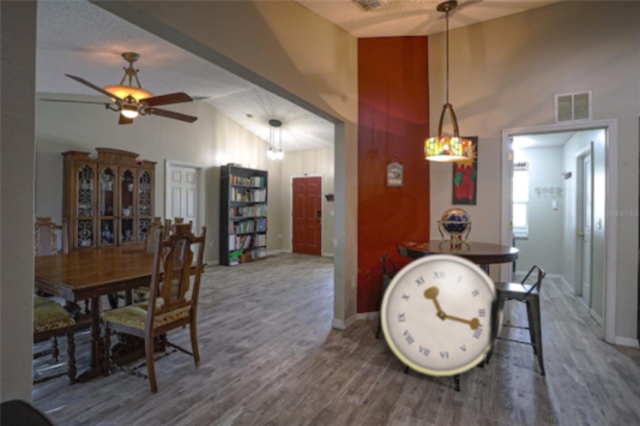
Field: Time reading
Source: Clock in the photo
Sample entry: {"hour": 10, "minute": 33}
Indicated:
{"hour": 11, "minute": 18}
